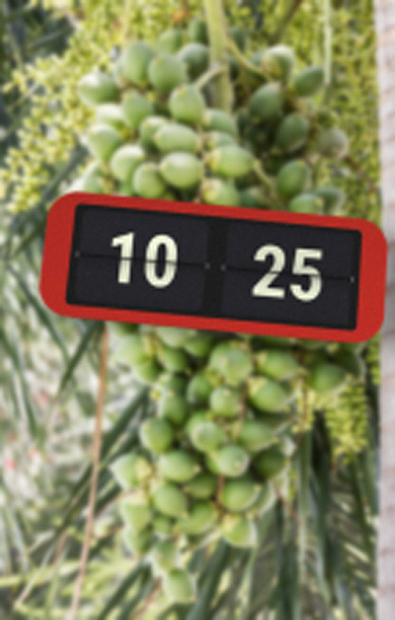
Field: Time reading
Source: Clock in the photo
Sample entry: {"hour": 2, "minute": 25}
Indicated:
{"hour": 10, "minute": 25}
